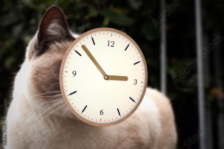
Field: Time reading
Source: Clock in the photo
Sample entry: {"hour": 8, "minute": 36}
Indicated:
{"hour": 2, "minute": 52}
